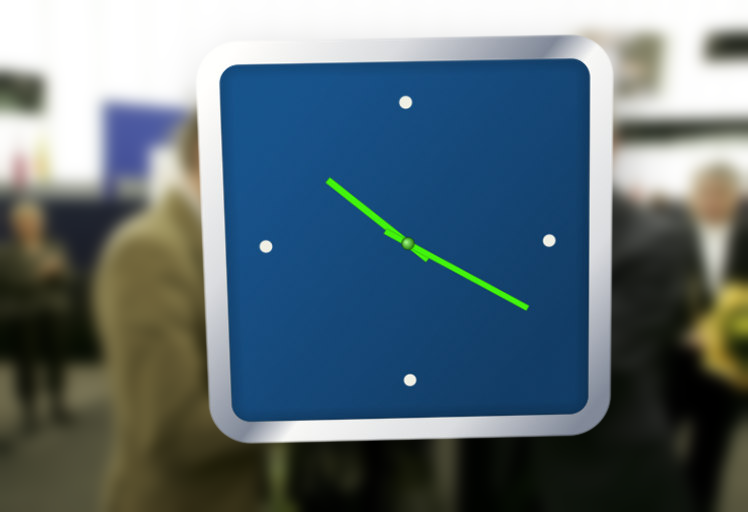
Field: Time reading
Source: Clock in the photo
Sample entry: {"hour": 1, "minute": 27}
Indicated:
{"hour": 10, "minute": 20}
